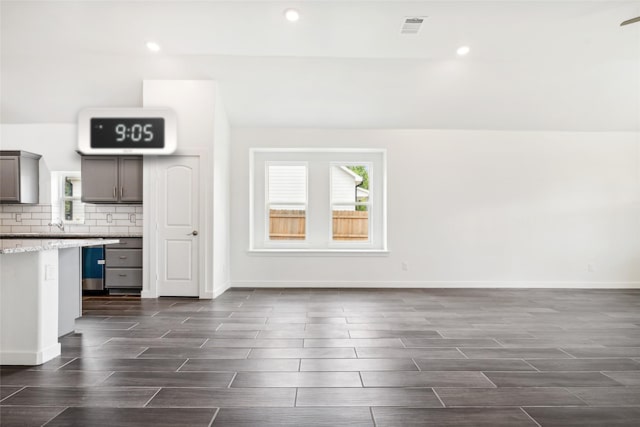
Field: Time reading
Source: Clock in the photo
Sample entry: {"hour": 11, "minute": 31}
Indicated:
{"hour": 9, "minute": 5}
